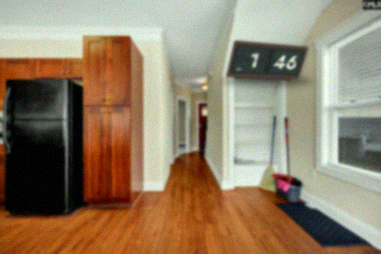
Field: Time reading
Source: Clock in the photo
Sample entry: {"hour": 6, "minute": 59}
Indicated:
{"hour": 1, "minute": 46}
